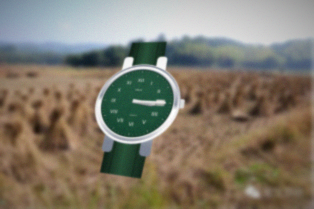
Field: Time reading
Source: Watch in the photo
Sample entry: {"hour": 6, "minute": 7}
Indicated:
{"hour": 3, "minute": 15}
